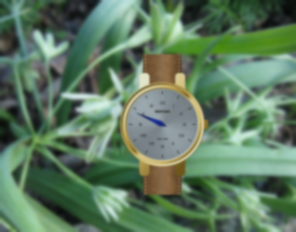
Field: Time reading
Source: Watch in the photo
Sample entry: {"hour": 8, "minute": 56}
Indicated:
{"hour": 9, "minute": 49}
